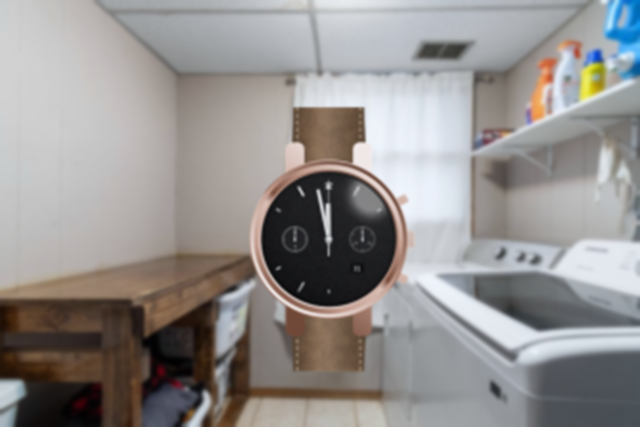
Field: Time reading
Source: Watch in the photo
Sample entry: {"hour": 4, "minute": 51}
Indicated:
{"hour": 11, "minute": 58}
